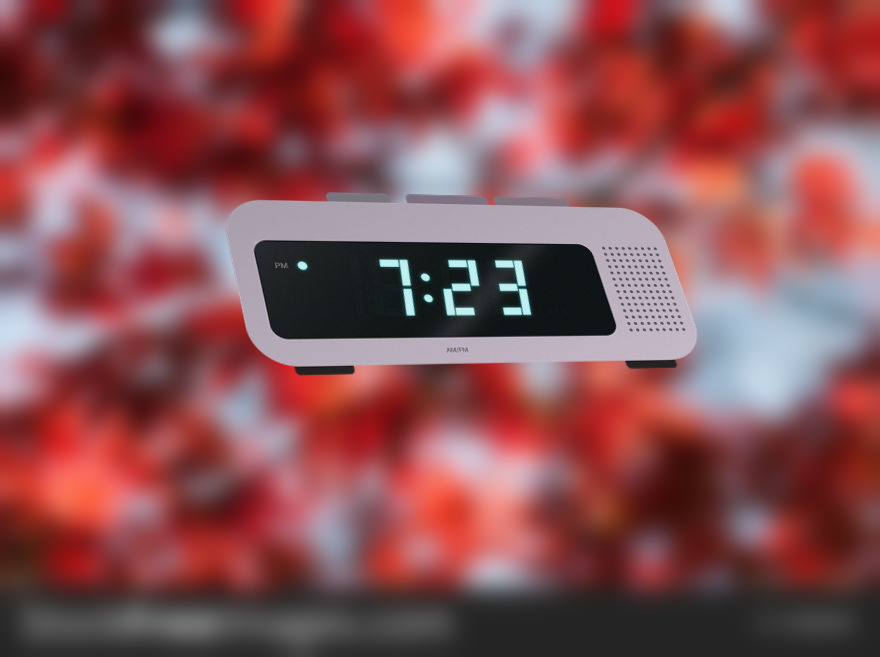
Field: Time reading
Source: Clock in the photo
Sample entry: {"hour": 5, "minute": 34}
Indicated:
{"hour": 7, "minute": 23}
